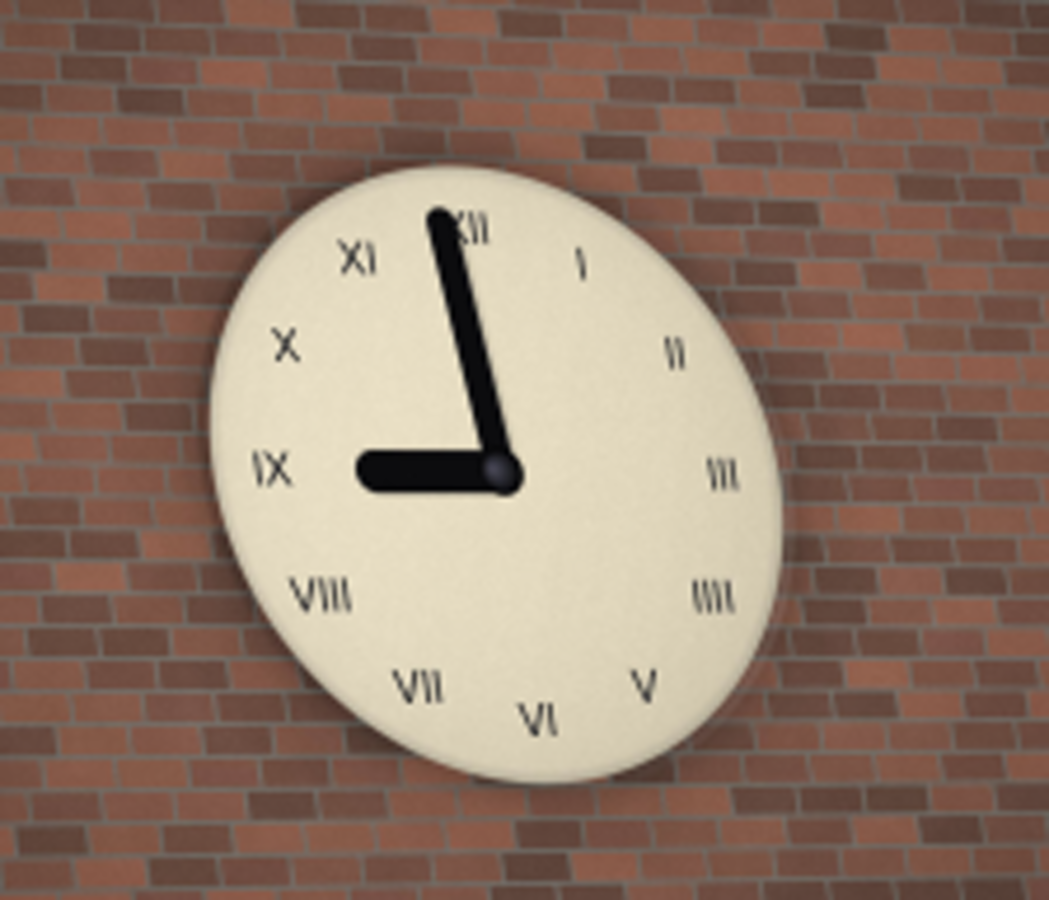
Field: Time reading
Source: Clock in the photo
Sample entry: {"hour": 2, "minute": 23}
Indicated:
{"hour": 8, "minute": 59}
